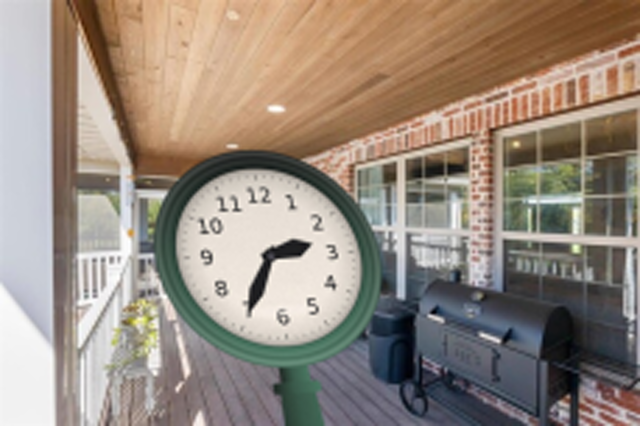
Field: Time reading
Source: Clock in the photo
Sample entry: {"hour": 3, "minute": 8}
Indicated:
{"hour": 2, "minute": 35}
